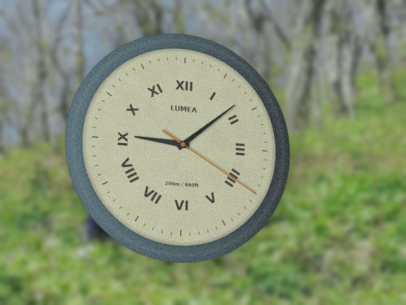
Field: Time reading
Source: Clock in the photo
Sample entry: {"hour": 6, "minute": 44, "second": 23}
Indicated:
{"hour": 9, "minute": 8, "second": 20}
